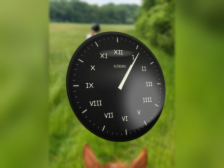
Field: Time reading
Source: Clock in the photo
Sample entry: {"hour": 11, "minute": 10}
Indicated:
{"hour": 1, "minute": 6}
